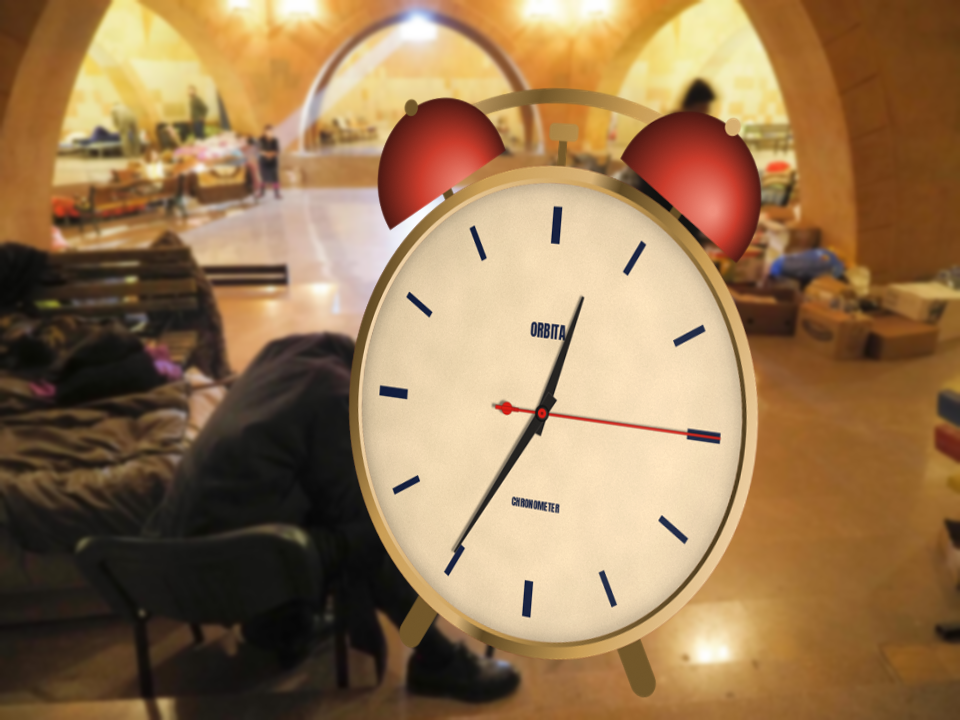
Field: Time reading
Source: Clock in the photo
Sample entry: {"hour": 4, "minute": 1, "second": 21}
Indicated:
{"hour": 12, "minute": 35, "second": 15}
